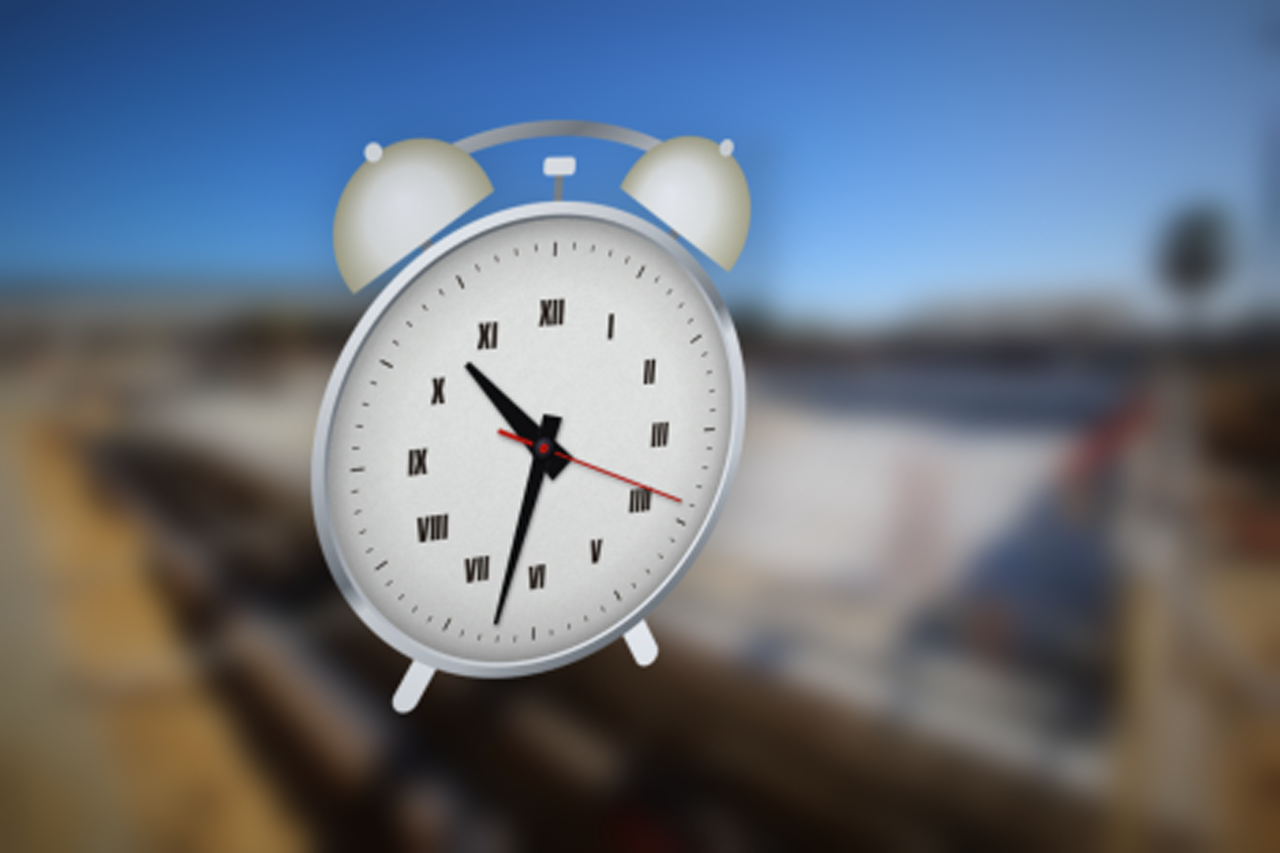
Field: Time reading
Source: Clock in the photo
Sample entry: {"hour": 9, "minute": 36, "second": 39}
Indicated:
{"hour": 10, "minute": 32, "second": 19}
